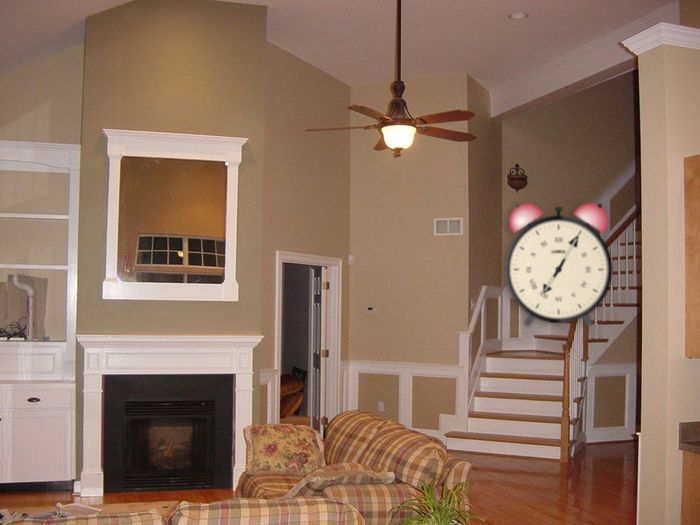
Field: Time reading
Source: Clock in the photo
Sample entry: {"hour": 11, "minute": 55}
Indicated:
{"hour": 7, "minute": 5}
